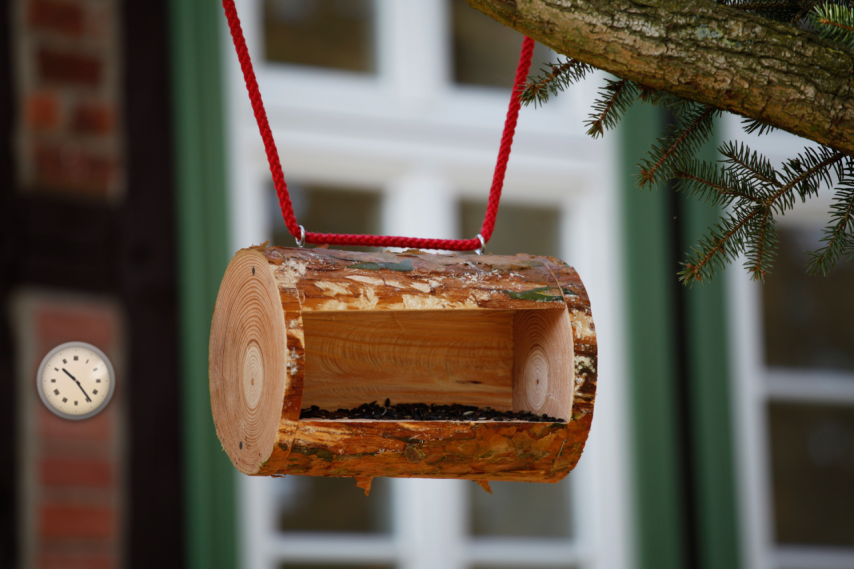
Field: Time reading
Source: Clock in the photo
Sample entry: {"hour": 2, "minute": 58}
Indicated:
{"hour": 10, "minute": 24}
